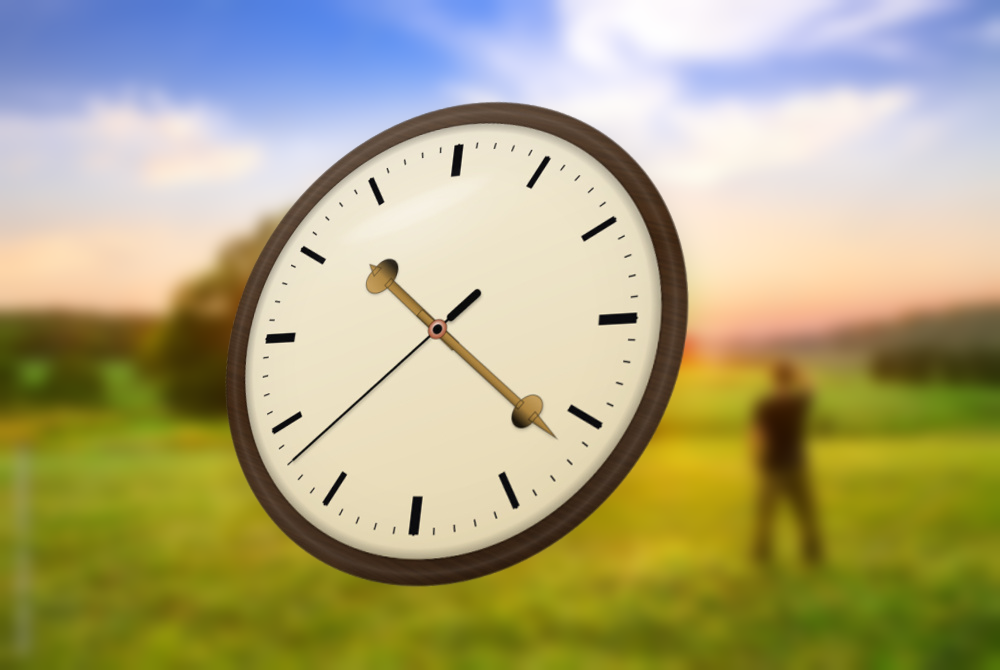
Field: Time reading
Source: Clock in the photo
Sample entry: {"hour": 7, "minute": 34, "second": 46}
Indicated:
{"hour": 10, "minute": 21, "second": 38}
